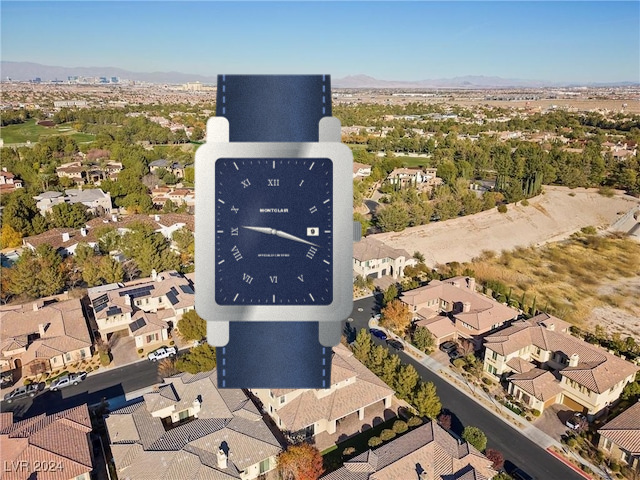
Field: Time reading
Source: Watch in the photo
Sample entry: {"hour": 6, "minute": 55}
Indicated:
{"hour": 9, "minute": 18}
